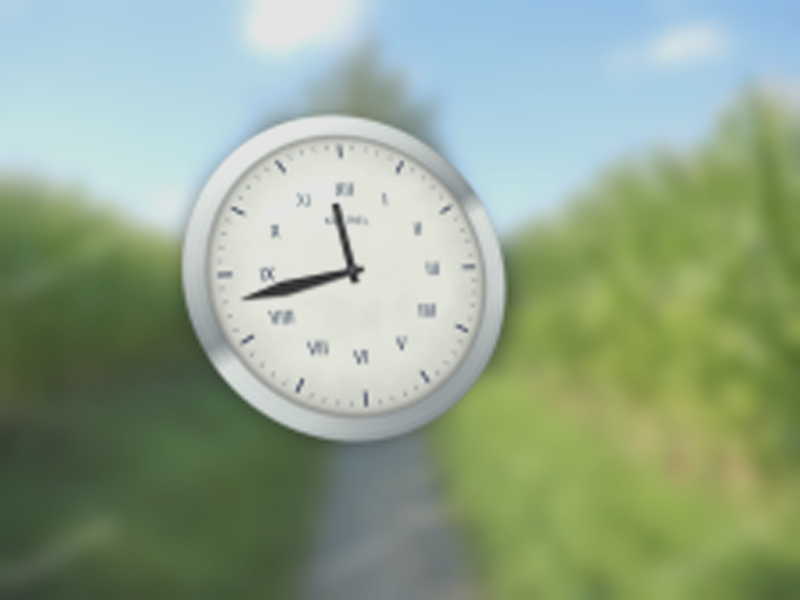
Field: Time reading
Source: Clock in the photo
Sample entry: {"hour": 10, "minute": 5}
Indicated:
{"hour": 11, "minute": 43}
